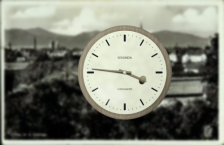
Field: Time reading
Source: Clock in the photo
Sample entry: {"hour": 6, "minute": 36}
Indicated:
{"hour": 3, "minute": 46}
